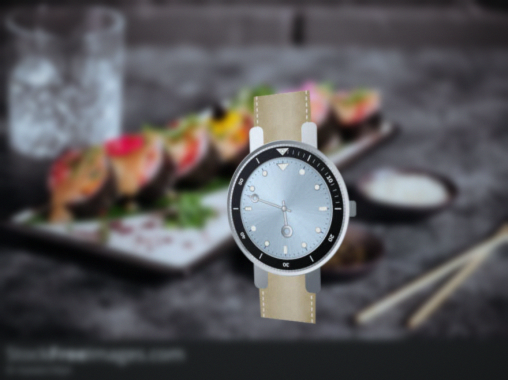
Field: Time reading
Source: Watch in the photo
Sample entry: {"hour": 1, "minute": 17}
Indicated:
{"hour": 5, "minute": 48}
